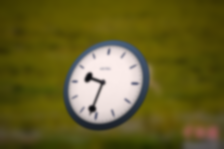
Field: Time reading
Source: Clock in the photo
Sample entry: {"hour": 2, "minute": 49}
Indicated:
{"hour": 9, "minute": 32}
